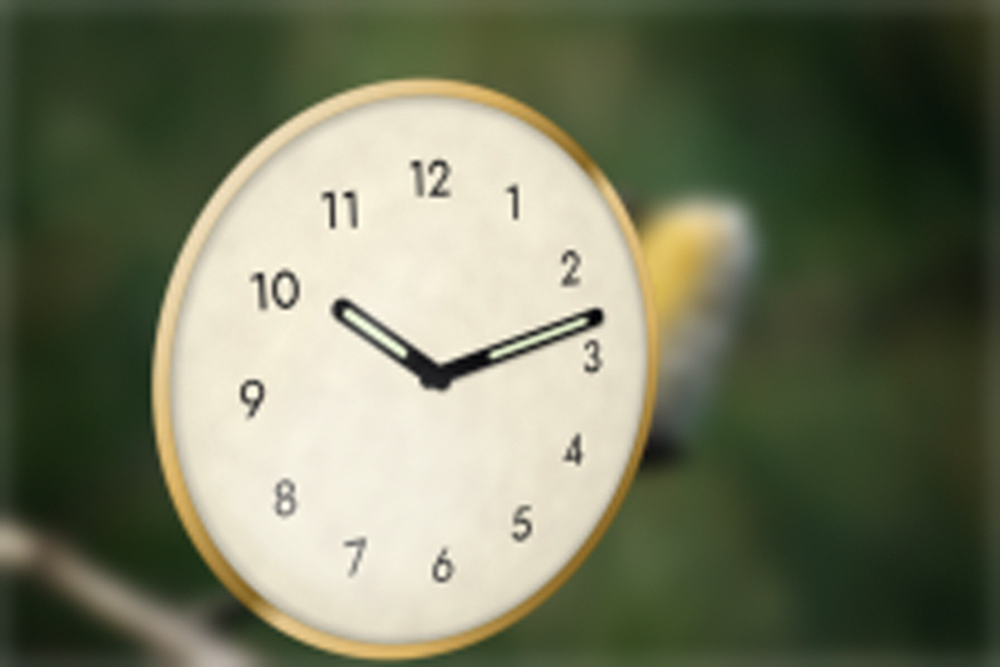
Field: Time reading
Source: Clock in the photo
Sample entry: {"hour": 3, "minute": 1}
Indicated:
{"hour": 10, "minute": 13}
